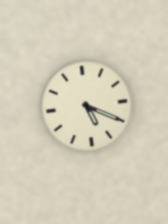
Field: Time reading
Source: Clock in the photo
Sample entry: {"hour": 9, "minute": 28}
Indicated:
{"hour": 5, "minute": 20}
